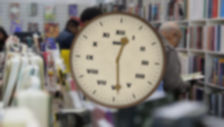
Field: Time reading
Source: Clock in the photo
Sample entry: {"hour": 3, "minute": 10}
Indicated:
{"hour": 12, "minute": 29}
